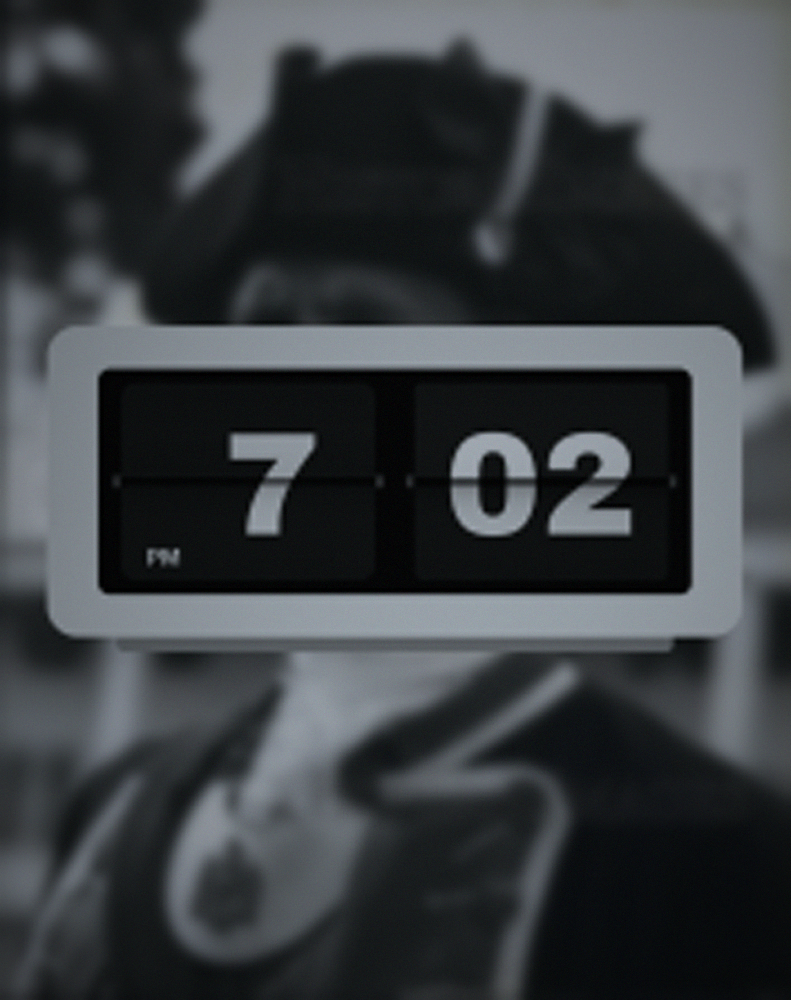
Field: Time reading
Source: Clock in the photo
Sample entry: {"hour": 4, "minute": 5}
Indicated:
{"hour": 7, "minute": 2}
